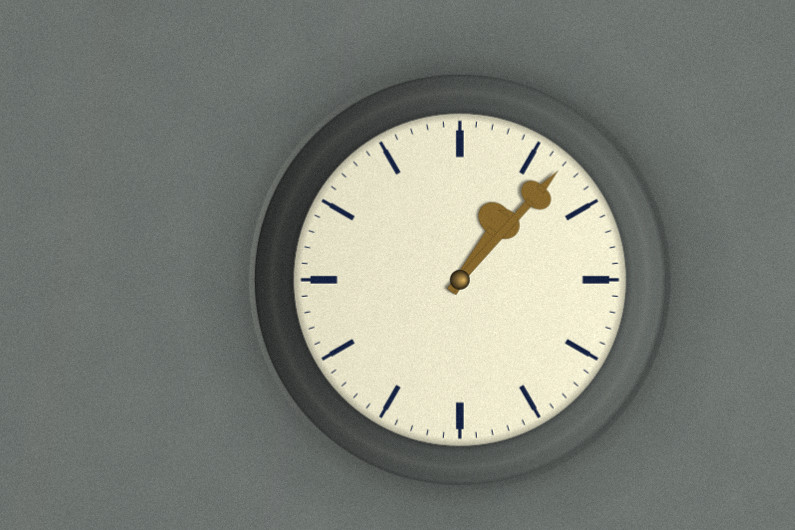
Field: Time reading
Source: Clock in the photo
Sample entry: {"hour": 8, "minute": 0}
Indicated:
{"hour": 1, "minute": 7}
